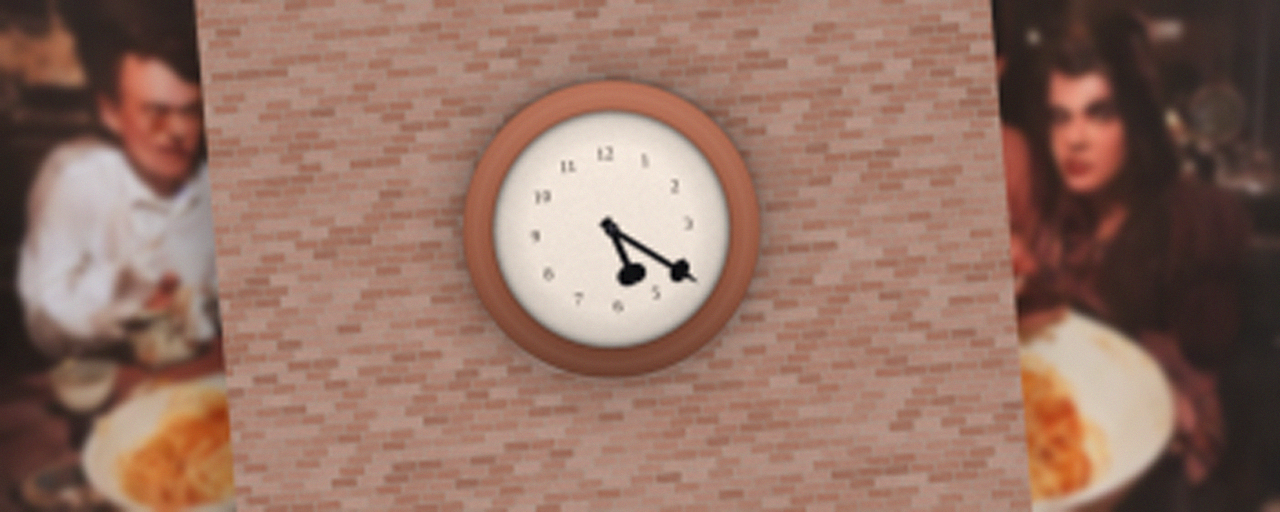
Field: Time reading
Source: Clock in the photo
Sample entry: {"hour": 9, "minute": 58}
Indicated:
{"hour": 5, "minute": 21}
